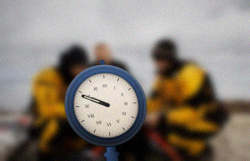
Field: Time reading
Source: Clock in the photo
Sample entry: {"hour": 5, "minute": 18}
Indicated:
{"hour": 9, "minute": 49}
